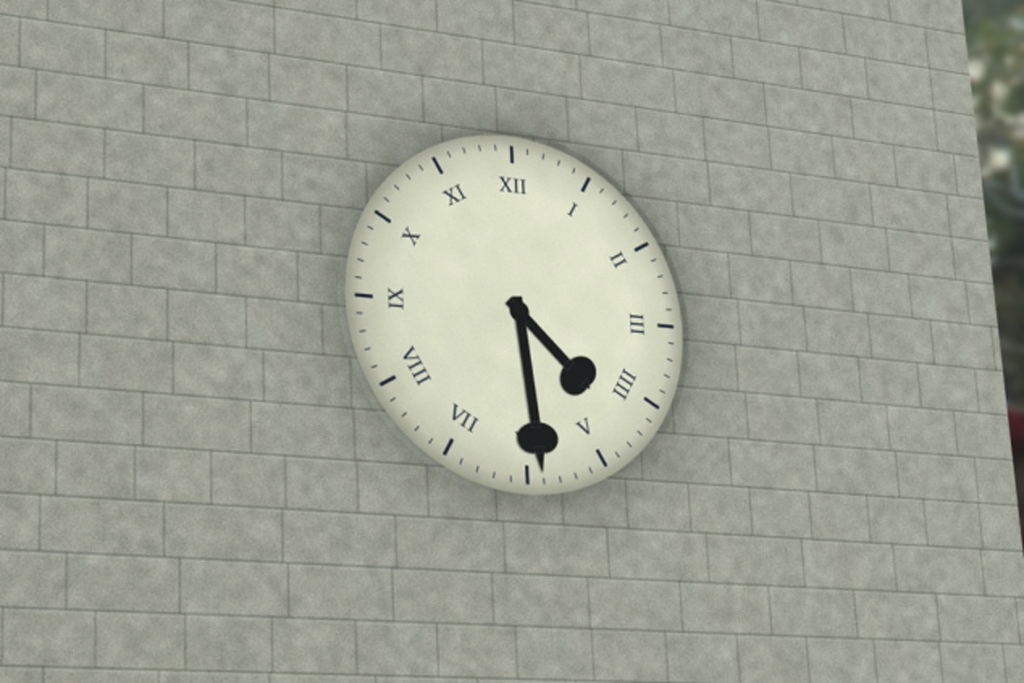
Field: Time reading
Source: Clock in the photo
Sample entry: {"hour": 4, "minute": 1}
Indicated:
{"hour": 4, "minute": 29}
